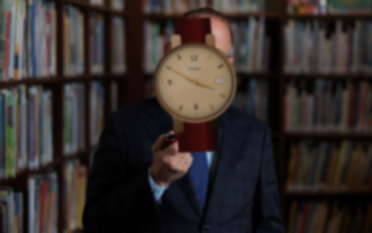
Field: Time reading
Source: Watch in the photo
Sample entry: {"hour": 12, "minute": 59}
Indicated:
{"hour": 3, "minute": 50}
